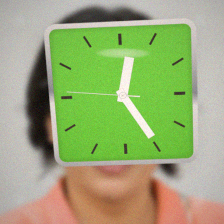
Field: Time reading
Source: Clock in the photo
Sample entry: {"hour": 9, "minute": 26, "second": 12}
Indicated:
{"hour": 12, "minute": 24, "second": 46}
